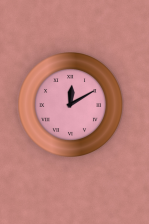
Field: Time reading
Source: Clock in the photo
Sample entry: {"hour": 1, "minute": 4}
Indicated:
{"hour": 12, "minute": 10}
